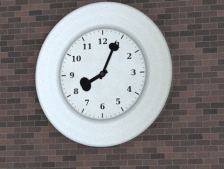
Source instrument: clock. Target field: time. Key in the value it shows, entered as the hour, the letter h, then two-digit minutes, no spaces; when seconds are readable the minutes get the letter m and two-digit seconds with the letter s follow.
8h04
